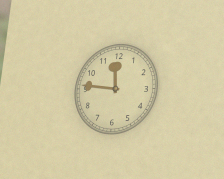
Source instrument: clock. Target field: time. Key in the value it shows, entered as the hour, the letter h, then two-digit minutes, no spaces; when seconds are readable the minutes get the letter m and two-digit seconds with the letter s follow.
11h46
